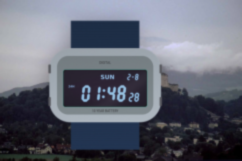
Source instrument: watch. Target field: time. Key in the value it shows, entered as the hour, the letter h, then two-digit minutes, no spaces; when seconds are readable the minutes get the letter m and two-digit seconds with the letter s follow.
1h48m28s
